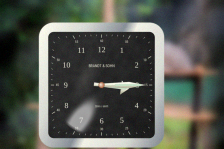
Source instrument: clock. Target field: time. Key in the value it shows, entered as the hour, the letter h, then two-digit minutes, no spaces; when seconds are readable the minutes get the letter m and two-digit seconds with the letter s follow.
3h15
